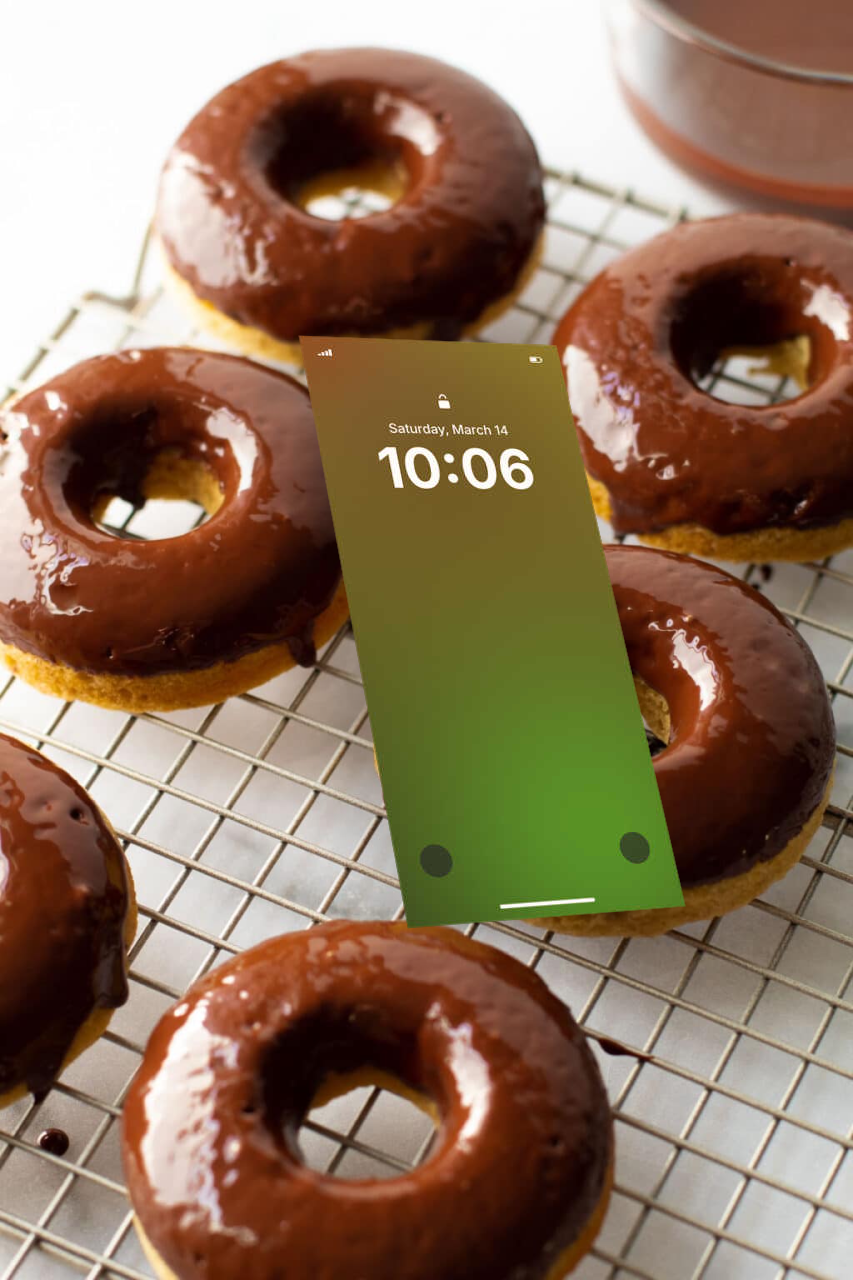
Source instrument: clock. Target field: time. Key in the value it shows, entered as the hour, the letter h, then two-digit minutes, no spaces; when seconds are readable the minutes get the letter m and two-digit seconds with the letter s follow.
10h06
